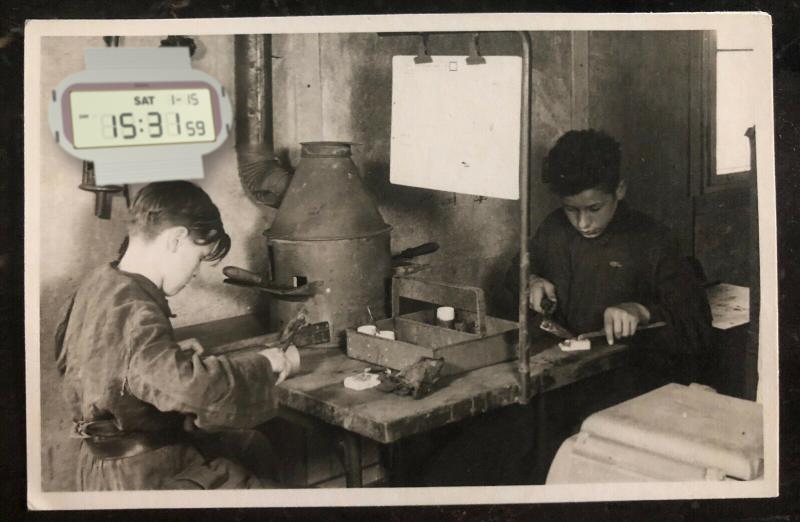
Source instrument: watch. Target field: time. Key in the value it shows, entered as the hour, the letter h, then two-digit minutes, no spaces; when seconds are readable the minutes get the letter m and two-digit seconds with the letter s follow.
15h31m59s
